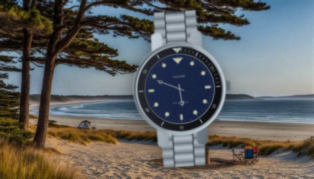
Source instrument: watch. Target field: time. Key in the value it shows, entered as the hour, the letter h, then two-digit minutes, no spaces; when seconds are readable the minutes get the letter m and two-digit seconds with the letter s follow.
5h49
